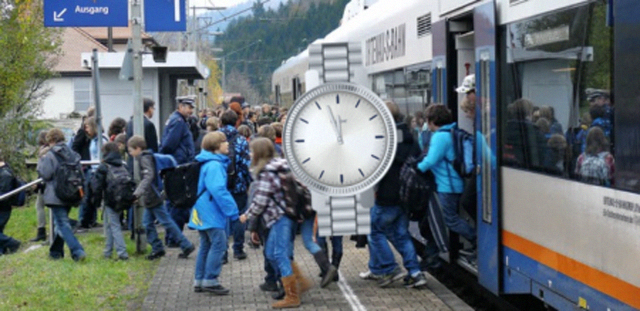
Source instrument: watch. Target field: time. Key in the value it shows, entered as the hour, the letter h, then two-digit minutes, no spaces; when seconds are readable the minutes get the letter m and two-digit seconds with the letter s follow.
11h57
